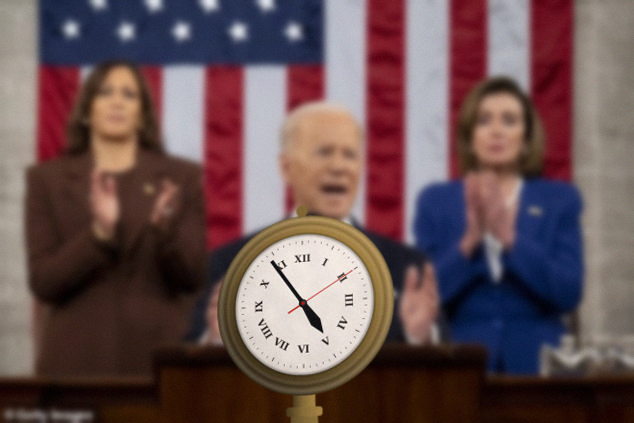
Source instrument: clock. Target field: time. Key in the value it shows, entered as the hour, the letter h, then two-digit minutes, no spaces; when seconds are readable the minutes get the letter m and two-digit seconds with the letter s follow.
4h54m10s
